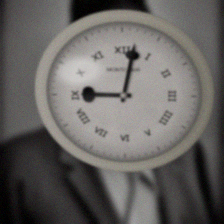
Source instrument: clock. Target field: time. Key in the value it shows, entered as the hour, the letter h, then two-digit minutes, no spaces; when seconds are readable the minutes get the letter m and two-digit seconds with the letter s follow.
9h02
